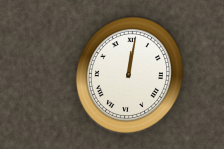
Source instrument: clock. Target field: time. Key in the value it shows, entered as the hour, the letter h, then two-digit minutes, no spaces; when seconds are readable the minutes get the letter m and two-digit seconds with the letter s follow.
12h01
